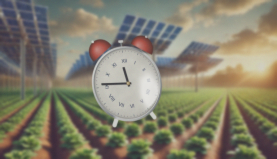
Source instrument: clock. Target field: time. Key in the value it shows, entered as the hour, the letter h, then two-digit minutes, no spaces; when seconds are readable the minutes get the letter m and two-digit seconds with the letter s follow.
11h46
